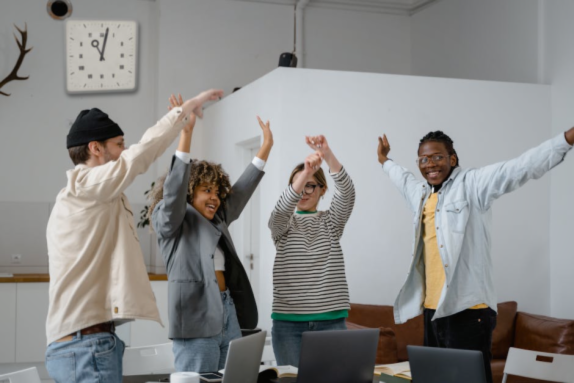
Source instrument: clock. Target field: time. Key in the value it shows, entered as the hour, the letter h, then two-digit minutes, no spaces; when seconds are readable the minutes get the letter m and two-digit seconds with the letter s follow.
11h02
